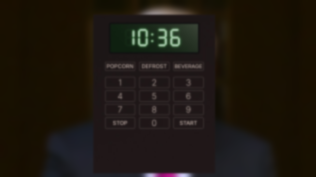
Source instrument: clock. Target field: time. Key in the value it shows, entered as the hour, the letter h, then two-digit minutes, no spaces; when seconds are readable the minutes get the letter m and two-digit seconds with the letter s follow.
10h36
